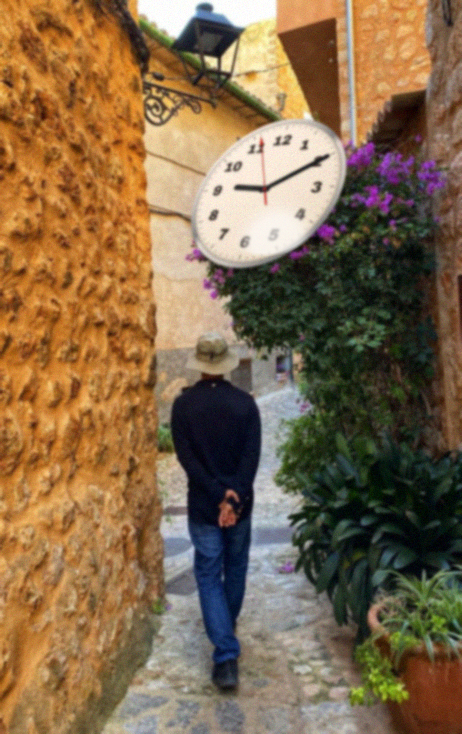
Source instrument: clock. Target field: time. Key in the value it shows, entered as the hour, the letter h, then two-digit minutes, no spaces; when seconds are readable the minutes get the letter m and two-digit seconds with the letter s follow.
9h09m56s
